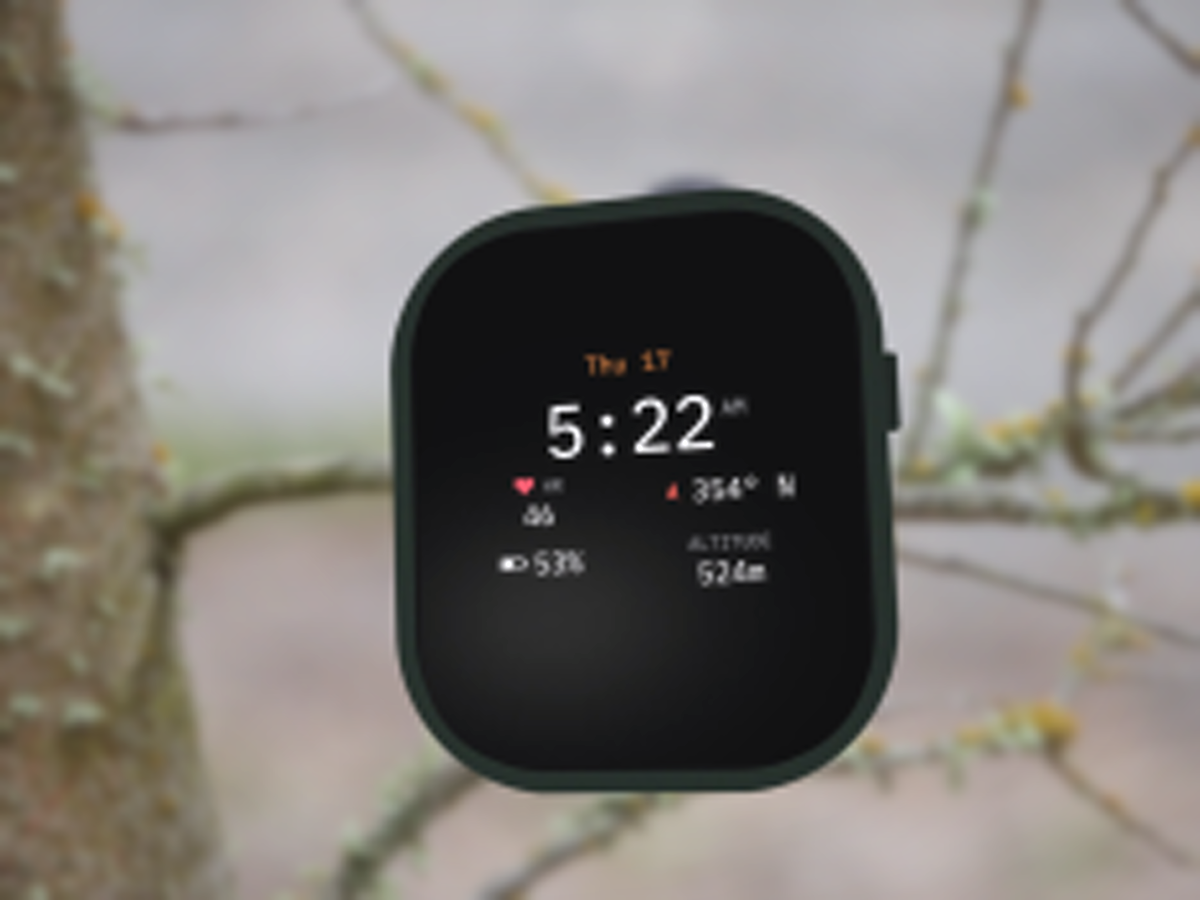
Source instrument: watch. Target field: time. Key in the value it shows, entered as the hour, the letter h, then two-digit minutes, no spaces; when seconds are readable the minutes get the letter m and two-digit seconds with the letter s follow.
5h22
